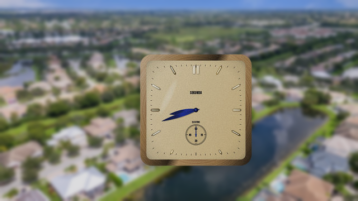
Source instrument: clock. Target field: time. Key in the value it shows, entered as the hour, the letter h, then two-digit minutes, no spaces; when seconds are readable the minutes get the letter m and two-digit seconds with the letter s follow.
8h42
